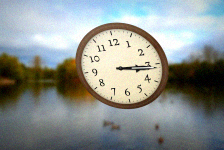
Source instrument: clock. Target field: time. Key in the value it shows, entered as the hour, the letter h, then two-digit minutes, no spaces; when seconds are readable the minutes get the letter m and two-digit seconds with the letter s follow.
3h16
